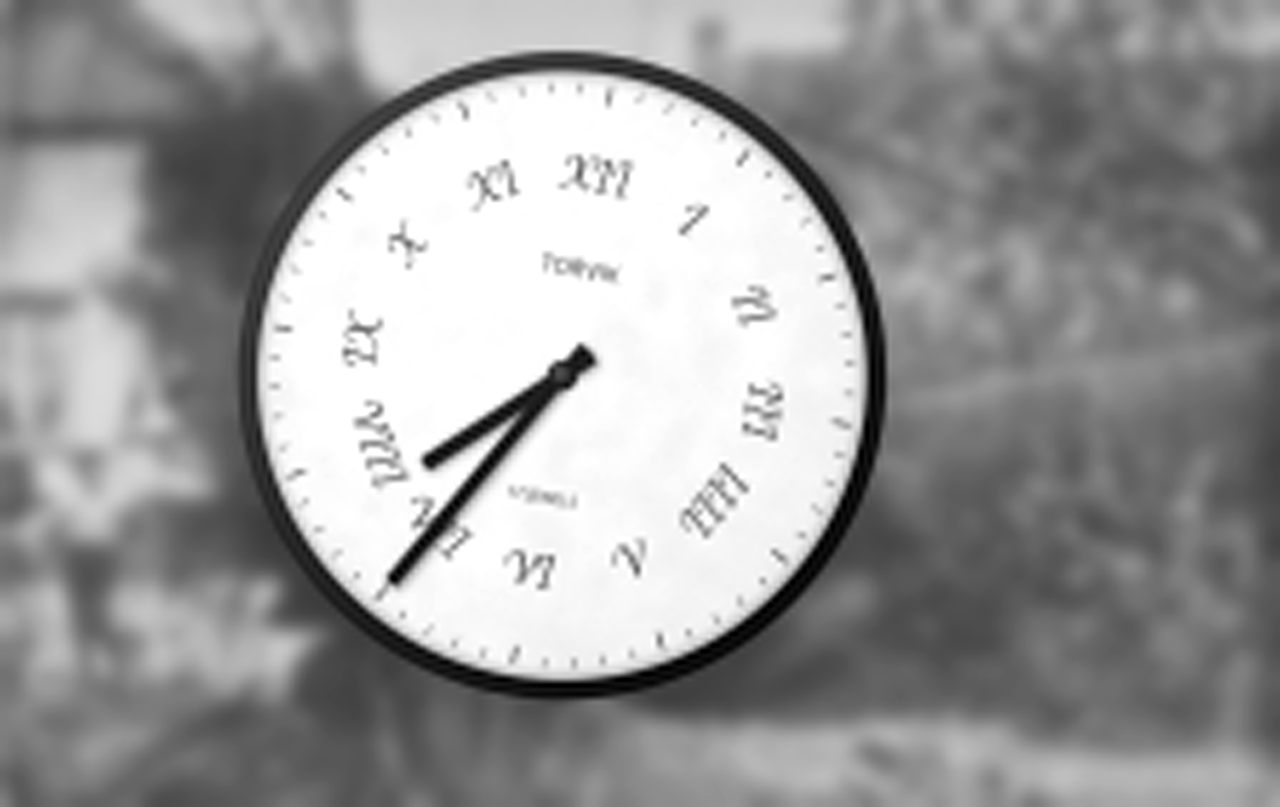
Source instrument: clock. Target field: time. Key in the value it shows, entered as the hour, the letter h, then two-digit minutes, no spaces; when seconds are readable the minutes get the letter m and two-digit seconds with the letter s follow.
7h35
